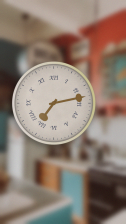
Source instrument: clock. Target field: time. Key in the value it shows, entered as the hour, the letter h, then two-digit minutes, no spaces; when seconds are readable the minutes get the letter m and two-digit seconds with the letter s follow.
7h13
